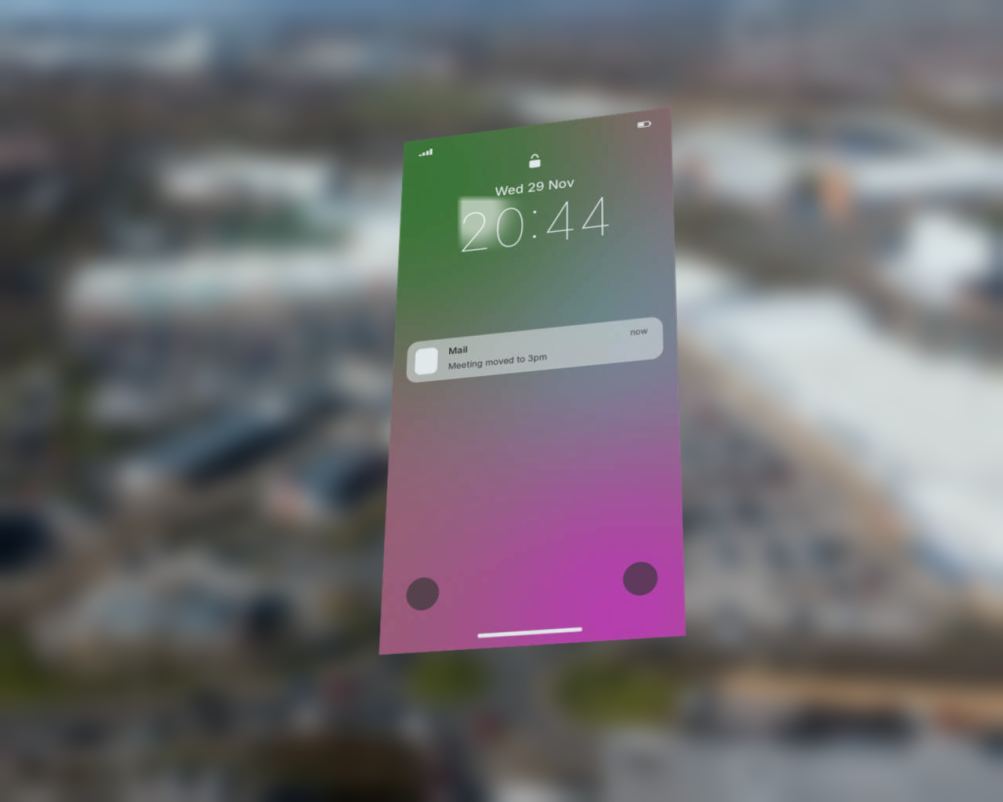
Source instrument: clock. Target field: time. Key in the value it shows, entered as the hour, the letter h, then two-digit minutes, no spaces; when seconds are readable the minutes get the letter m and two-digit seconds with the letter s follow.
20h44
